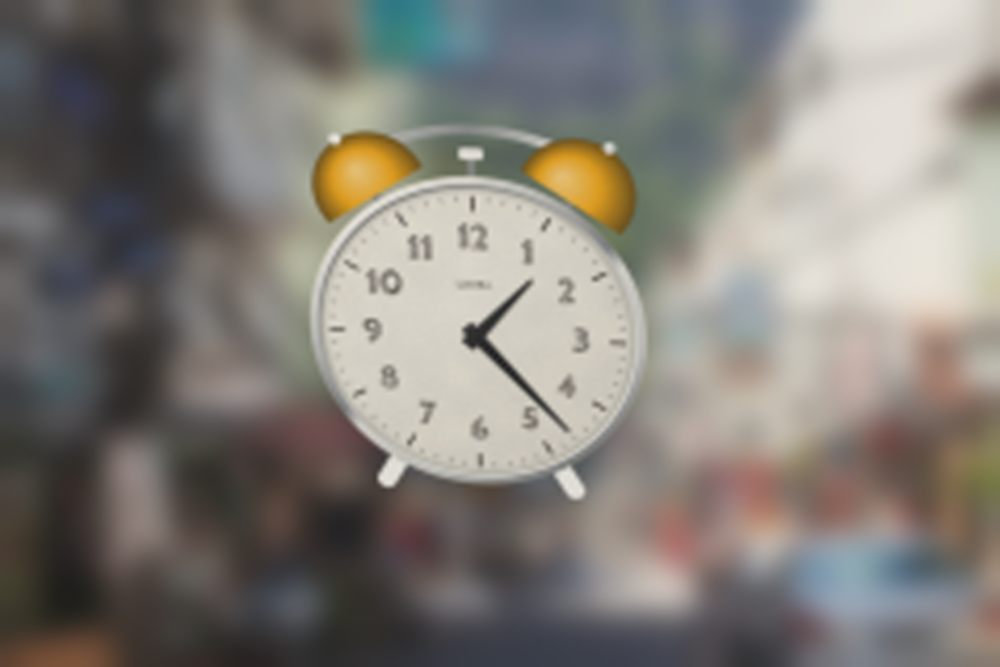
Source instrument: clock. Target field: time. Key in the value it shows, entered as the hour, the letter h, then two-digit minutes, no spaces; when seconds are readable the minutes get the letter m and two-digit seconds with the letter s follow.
1h23
